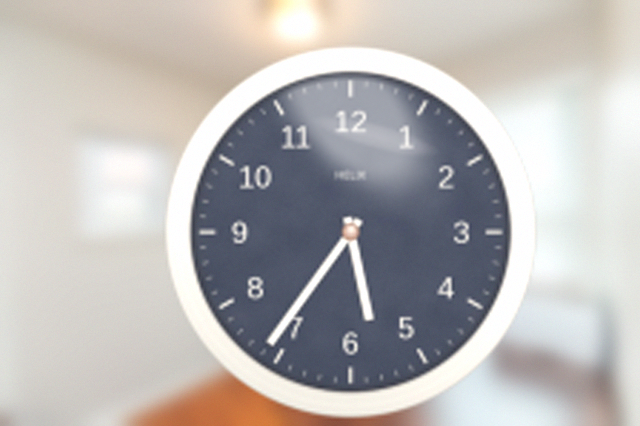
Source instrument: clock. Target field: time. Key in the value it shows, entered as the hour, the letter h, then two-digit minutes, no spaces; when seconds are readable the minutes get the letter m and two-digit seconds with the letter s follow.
5h36
